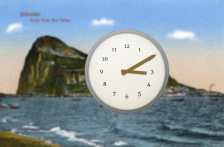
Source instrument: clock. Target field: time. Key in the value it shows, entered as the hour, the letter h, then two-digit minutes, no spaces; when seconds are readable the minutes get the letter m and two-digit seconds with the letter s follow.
3h10
